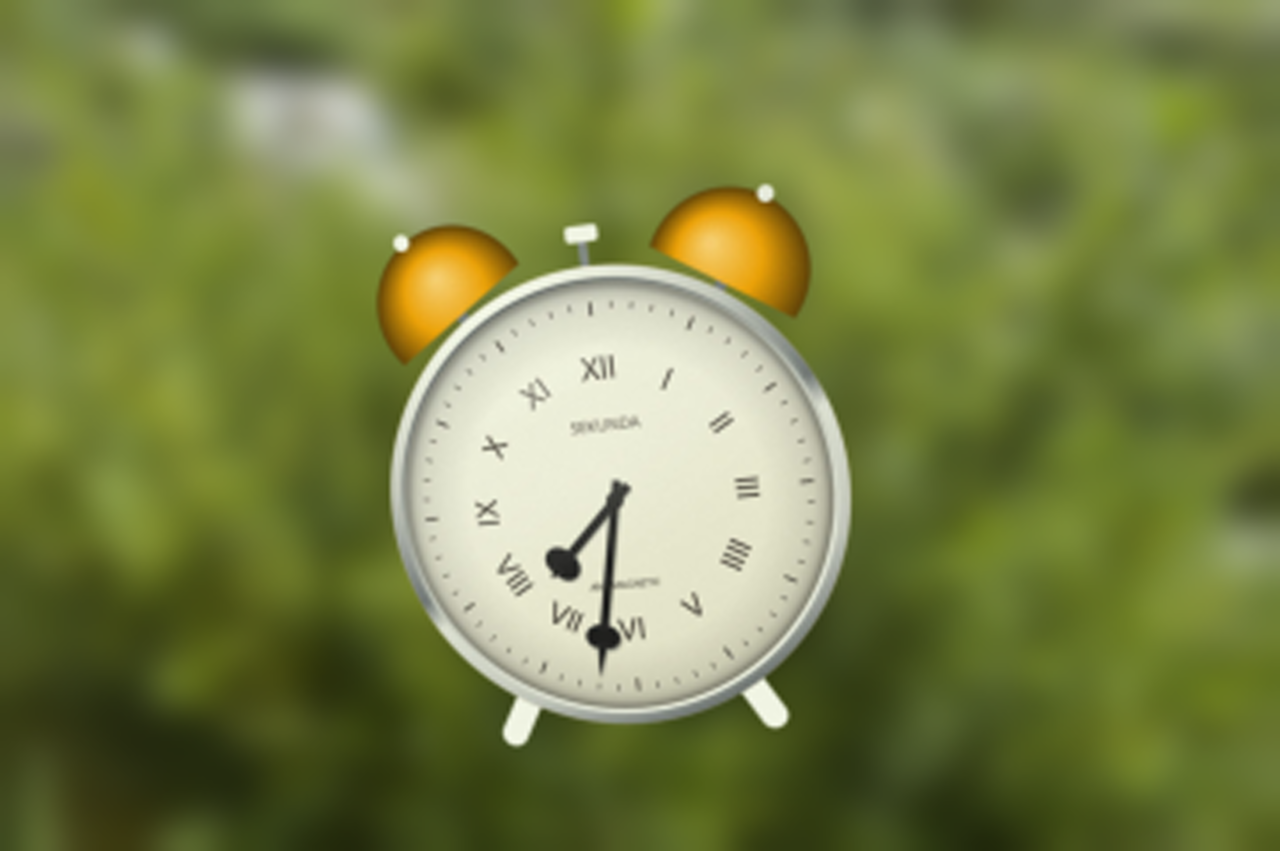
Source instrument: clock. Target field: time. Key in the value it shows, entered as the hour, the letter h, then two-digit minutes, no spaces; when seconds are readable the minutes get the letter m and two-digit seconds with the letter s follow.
7h32
